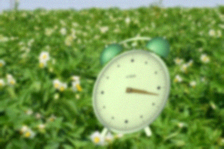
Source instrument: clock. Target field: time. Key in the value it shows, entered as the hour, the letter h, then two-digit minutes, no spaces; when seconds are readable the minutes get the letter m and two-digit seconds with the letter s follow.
3h17
